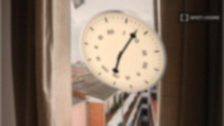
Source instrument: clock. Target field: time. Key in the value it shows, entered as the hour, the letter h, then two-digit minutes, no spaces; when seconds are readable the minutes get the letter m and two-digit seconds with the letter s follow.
7h08
